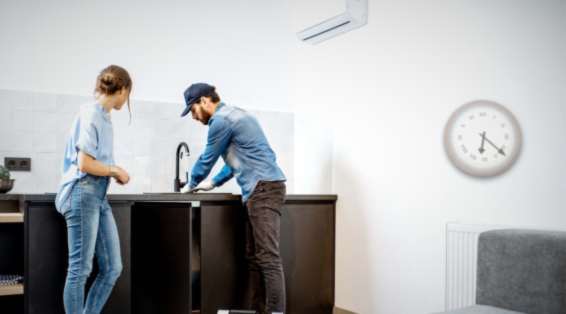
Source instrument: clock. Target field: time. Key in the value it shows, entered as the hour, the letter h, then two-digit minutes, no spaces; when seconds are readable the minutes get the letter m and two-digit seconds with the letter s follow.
6h22
